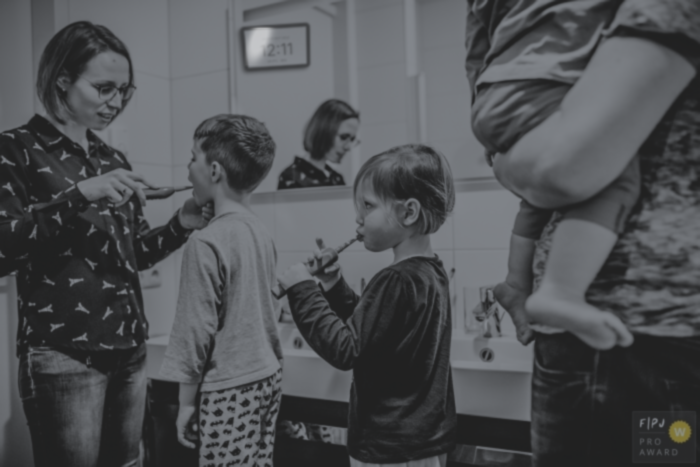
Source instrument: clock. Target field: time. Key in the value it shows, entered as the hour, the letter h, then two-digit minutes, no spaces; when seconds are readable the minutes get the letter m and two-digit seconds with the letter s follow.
12h11
